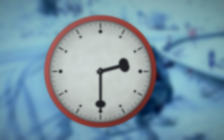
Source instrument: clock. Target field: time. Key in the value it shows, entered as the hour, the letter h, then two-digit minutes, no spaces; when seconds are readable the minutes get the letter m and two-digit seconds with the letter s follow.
2h30
